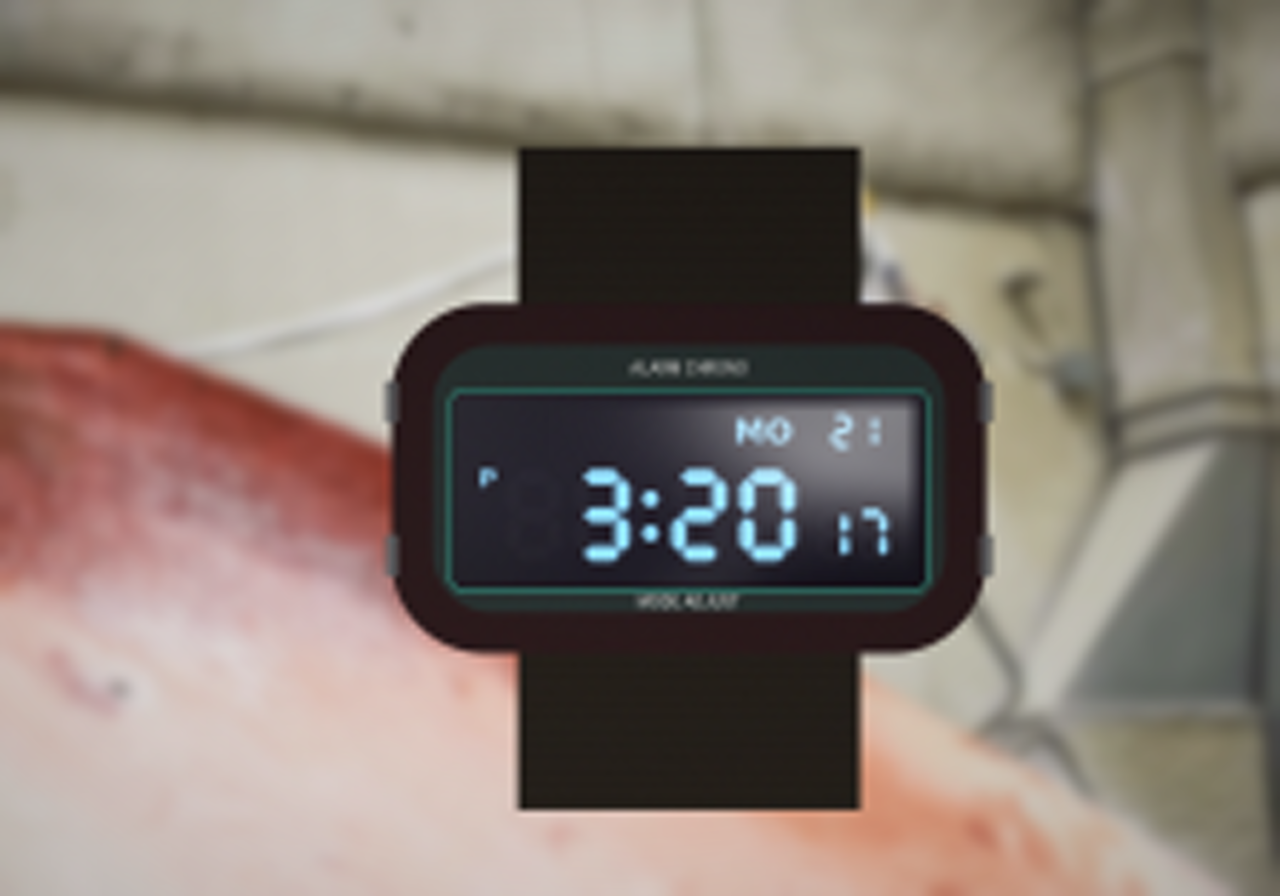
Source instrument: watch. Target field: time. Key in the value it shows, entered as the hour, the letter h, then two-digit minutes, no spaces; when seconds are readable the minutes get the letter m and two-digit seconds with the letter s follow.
3h20m17s
